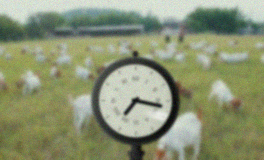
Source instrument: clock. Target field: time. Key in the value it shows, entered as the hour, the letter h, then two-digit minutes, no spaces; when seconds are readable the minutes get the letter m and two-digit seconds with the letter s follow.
7h17
